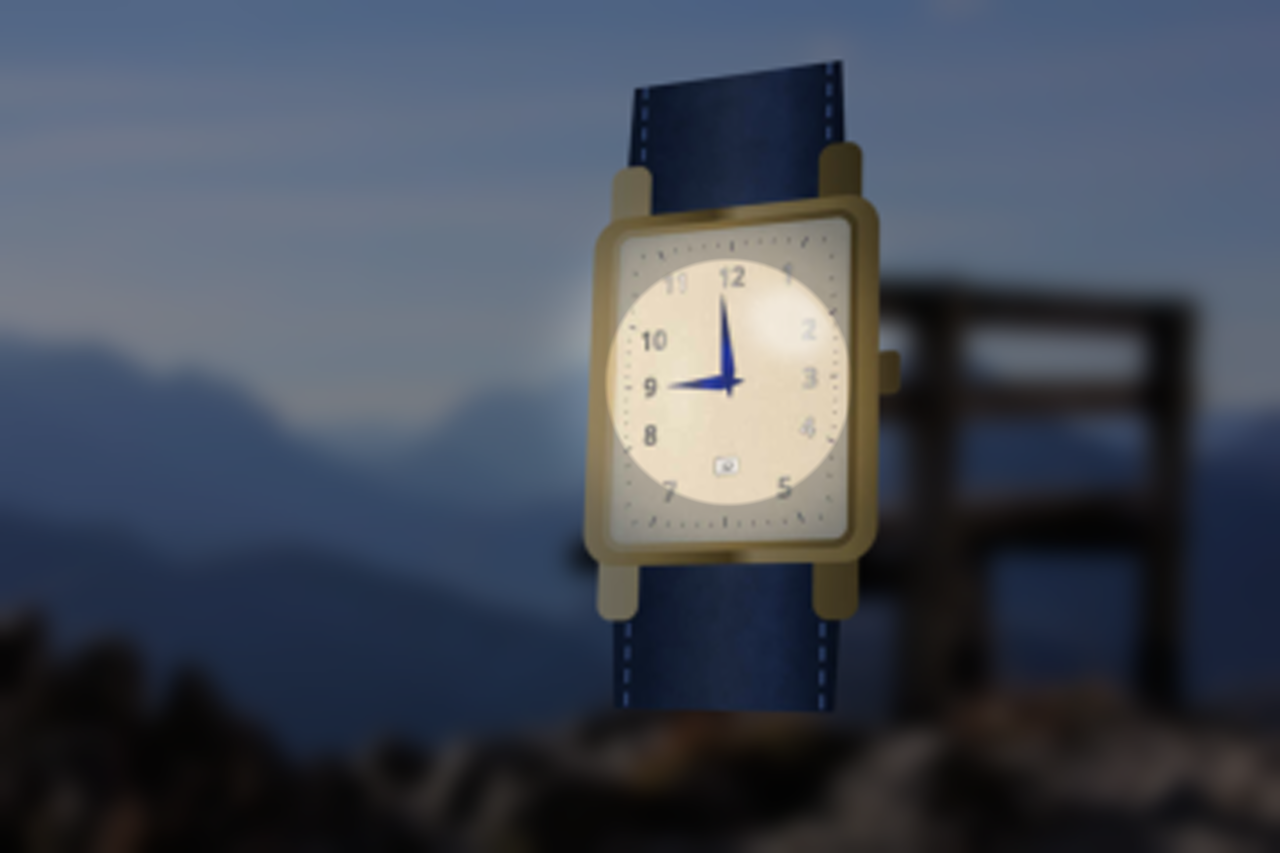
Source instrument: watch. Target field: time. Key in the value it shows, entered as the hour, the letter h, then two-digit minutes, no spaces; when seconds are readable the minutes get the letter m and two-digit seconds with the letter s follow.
8h59
